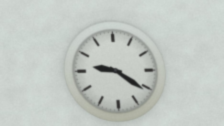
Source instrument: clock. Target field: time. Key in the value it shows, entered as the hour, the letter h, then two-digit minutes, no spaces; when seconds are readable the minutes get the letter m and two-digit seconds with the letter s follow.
9h21
